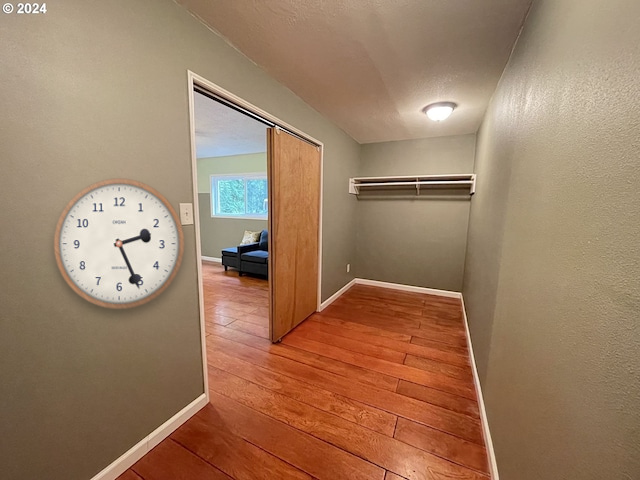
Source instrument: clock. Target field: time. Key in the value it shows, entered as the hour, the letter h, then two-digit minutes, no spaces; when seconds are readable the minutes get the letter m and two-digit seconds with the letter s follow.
2h26
